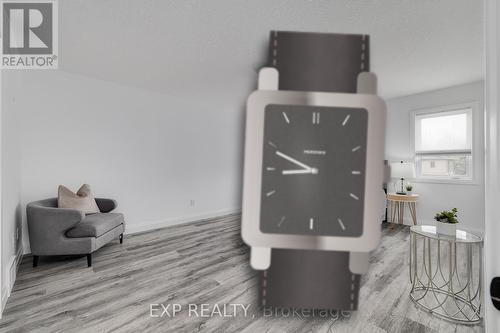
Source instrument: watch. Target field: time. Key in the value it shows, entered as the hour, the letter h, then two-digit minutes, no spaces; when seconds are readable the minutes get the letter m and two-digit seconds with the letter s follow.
8h49
